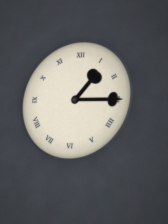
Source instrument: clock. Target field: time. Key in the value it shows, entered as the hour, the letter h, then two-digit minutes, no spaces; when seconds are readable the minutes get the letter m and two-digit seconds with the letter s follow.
1h15
